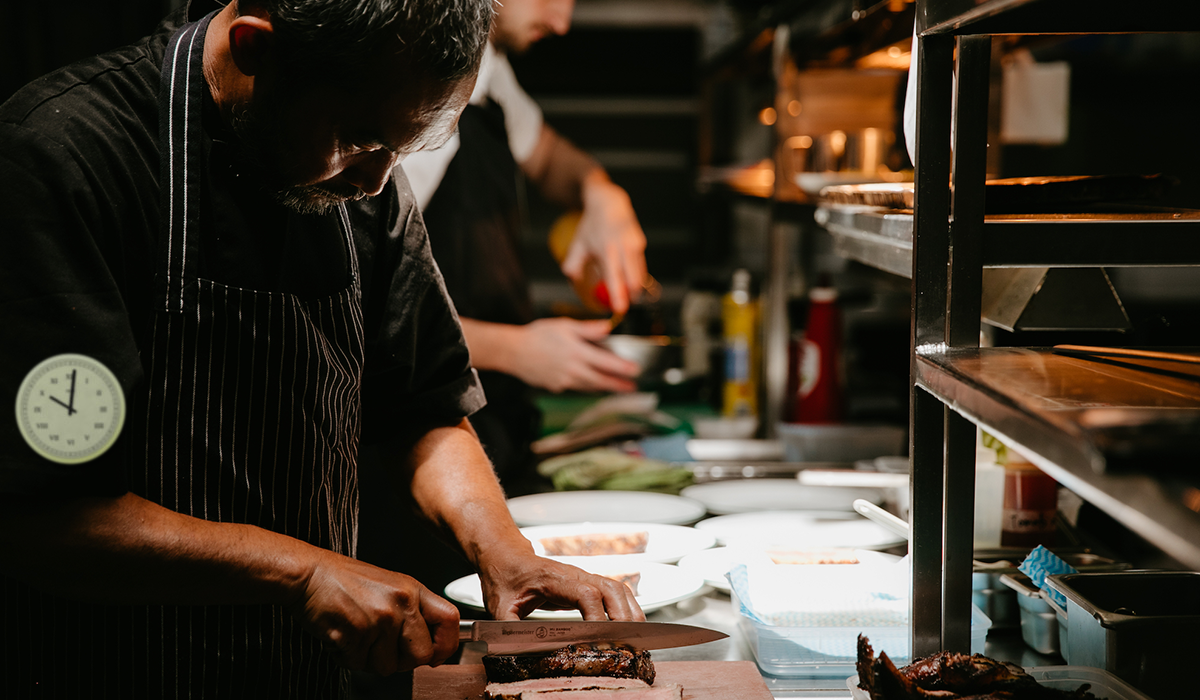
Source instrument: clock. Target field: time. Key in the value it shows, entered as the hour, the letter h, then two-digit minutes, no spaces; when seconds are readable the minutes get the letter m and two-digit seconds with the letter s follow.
10h01
